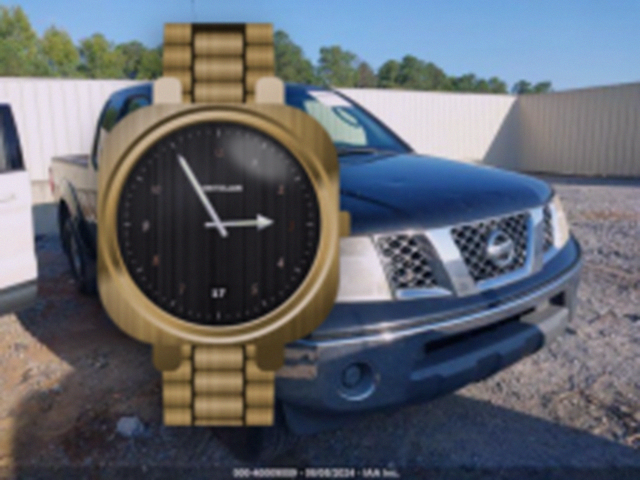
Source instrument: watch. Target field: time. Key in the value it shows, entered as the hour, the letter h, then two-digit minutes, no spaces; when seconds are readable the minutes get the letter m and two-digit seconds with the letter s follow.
2h55
